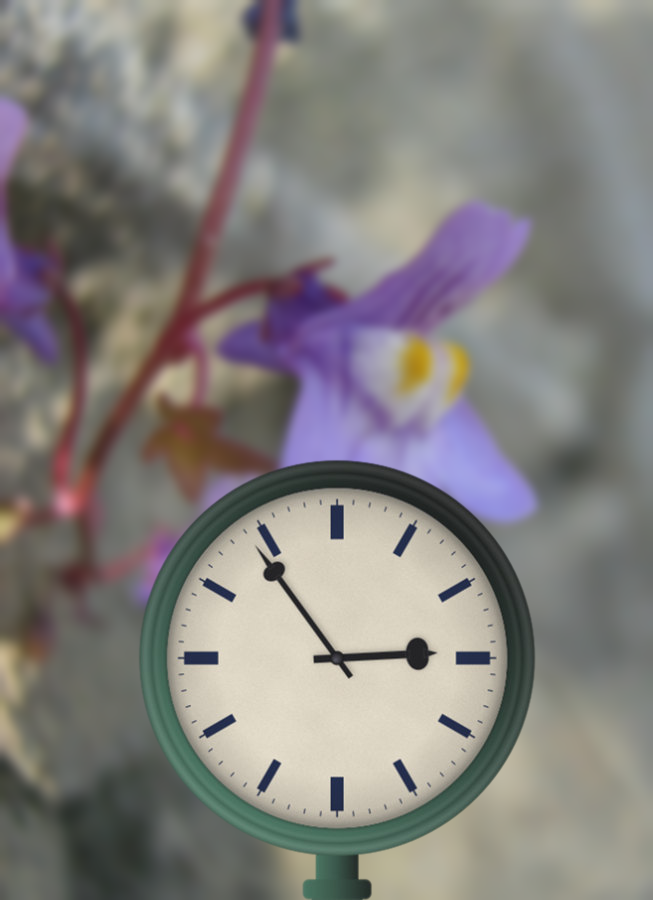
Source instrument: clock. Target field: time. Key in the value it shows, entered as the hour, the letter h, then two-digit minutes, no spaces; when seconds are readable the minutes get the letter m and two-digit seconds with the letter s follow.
2h54
